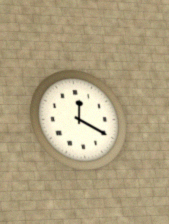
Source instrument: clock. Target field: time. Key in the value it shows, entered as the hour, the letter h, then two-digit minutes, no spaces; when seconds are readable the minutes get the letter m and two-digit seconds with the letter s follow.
12h20
